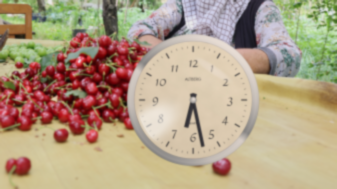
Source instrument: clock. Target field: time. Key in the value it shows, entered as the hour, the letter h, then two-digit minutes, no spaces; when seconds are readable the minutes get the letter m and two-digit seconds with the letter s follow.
6h28
